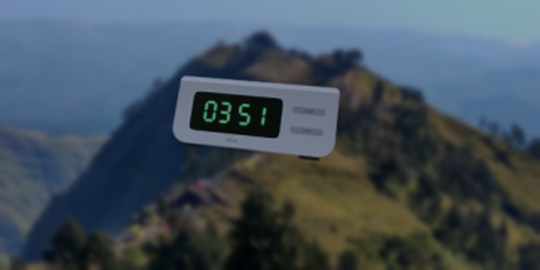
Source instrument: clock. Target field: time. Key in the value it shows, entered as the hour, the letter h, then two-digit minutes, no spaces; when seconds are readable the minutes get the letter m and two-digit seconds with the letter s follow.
3h51
